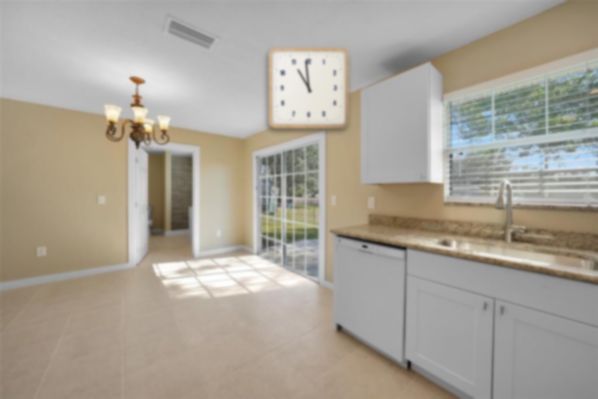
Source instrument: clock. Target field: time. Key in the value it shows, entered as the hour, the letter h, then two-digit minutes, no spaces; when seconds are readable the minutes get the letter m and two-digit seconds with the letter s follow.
10h59
